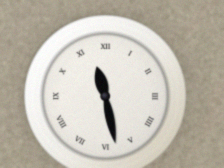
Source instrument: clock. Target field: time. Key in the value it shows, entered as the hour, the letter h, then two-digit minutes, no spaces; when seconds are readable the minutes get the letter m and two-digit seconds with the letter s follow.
11h28
